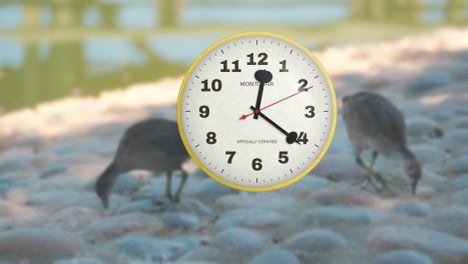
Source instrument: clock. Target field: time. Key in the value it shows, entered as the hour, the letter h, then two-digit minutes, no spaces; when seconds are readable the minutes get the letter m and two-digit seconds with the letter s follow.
12h21m11s
